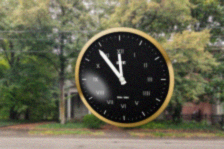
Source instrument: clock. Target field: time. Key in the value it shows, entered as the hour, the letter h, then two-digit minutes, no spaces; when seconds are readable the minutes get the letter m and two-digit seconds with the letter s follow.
11h54
